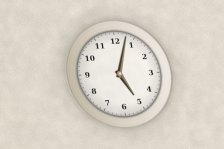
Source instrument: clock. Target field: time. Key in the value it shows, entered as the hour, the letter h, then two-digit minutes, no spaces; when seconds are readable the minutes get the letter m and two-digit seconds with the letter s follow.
5h03
